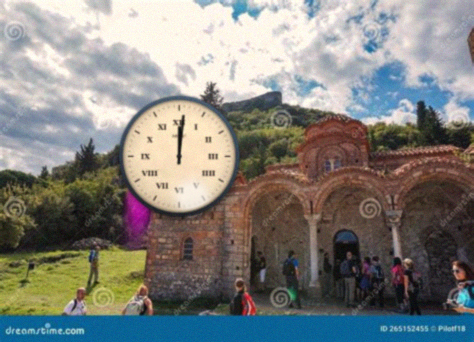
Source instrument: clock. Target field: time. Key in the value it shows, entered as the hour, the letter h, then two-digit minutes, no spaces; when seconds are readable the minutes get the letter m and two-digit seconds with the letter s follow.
12h01
